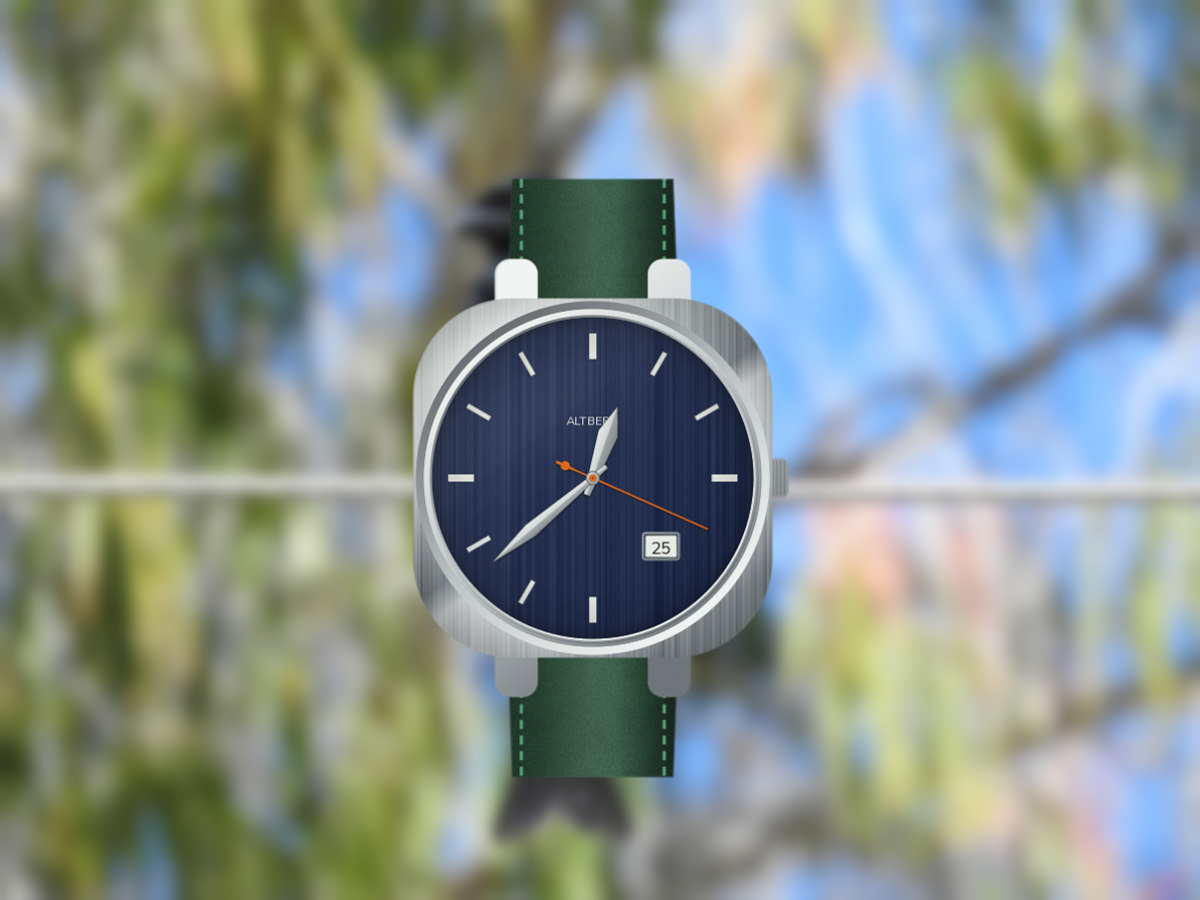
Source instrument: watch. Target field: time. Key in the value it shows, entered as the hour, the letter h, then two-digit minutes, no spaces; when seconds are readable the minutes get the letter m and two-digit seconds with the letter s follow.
12h38m19s
